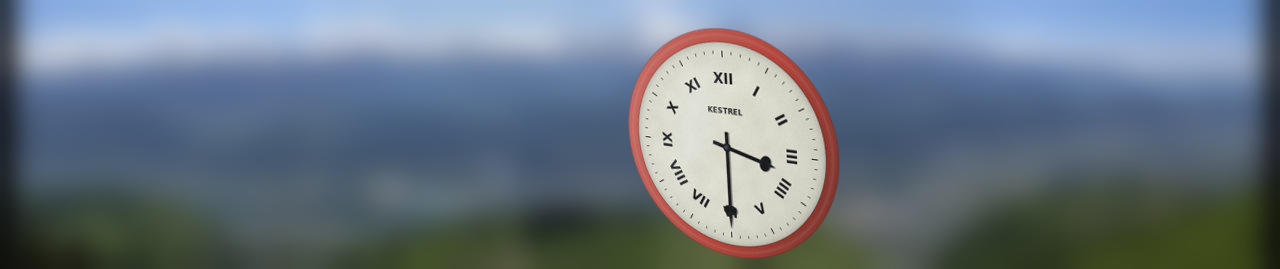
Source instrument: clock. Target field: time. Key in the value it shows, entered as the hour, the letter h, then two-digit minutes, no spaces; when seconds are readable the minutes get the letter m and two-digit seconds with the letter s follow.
3h30
